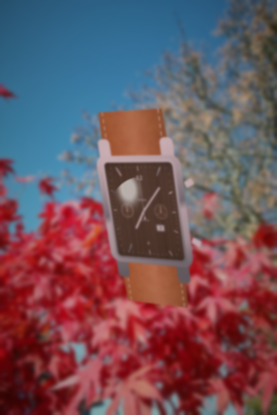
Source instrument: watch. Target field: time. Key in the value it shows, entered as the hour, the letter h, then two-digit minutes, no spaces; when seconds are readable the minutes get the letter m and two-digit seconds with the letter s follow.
7h07
